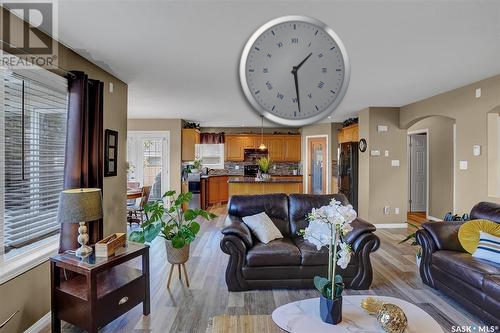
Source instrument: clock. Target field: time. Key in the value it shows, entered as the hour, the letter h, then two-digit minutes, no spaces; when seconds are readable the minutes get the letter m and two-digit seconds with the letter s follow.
1h29
